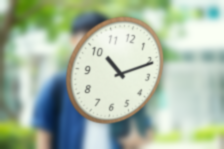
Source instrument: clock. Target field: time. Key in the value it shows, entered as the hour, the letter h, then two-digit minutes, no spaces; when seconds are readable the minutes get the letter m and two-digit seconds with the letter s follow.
10h11
